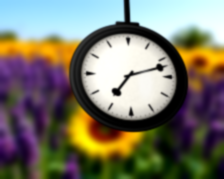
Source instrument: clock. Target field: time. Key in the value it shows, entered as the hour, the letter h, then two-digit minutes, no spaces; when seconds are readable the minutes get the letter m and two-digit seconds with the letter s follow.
7h12
